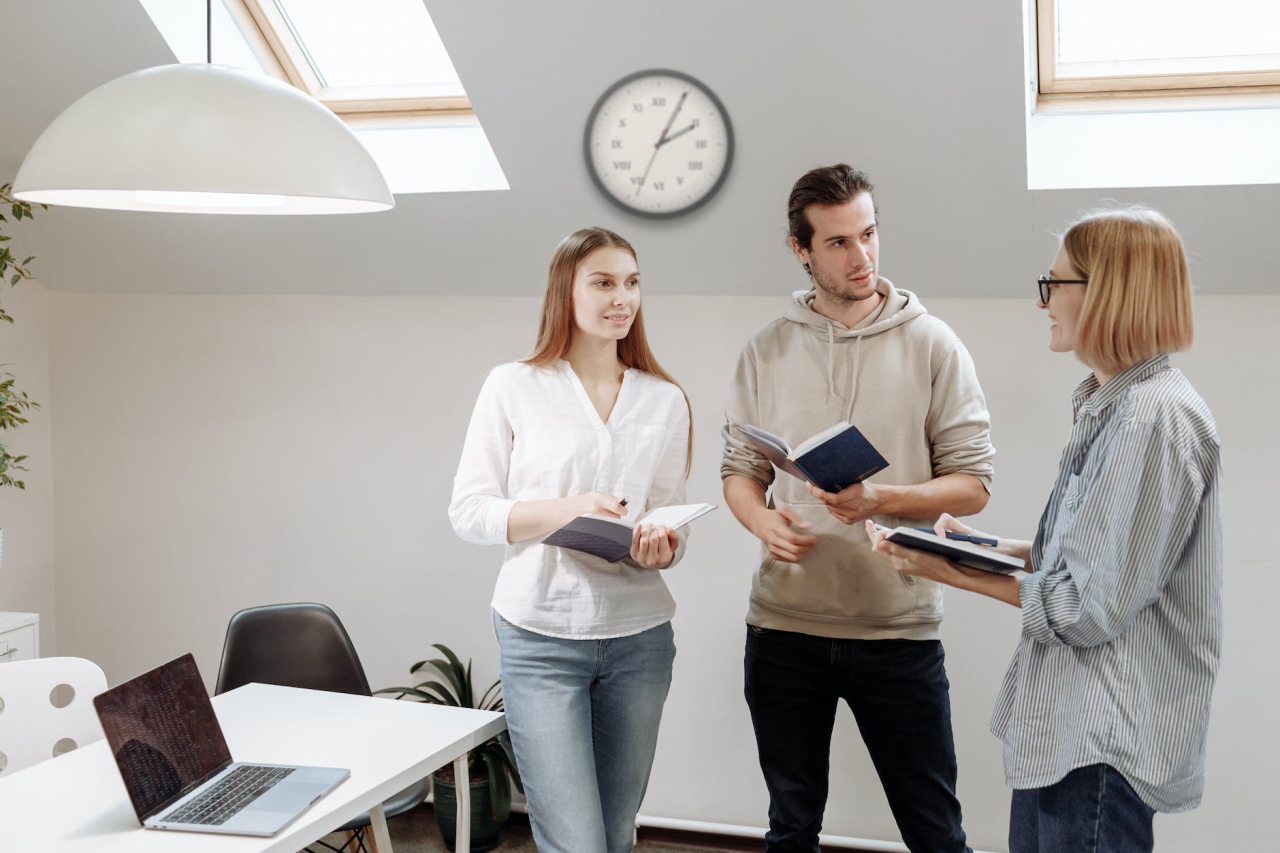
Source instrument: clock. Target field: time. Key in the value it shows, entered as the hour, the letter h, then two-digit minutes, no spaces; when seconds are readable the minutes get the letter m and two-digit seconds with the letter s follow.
2h04m34s
